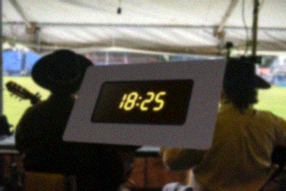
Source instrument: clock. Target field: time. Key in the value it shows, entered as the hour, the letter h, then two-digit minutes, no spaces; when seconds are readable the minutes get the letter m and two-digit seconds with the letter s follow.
18h25
